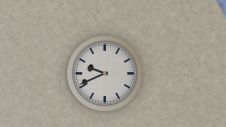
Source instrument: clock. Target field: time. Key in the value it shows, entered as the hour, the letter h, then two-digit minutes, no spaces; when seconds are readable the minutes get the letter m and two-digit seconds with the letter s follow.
9h41
